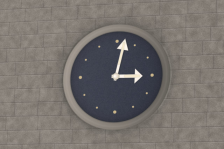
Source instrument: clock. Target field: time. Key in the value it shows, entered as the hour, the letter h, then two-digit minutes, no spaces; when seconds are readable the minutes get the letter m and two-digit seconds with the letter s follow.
3h02
